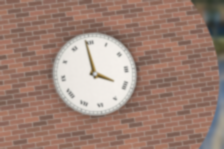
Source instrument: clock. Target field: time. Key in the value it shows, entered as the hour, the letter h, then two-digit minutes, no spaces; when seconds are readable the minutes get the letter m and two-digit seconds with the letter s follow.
3h59
